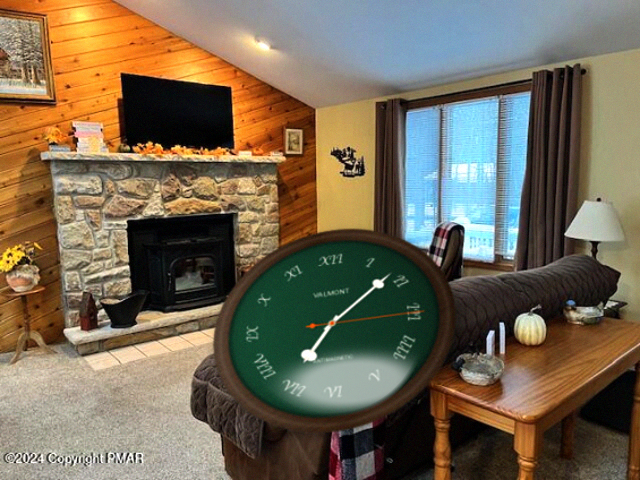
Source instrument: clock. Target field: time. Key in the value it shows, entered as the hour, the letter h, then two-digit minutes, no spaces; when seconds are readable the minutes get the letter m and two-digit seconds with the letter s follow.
7h08m15s
